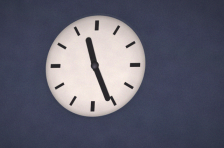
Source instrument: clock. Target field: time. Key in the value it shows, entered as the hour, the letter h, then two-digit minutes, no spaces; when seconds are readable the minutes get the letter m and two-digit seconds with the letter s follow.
11h26
